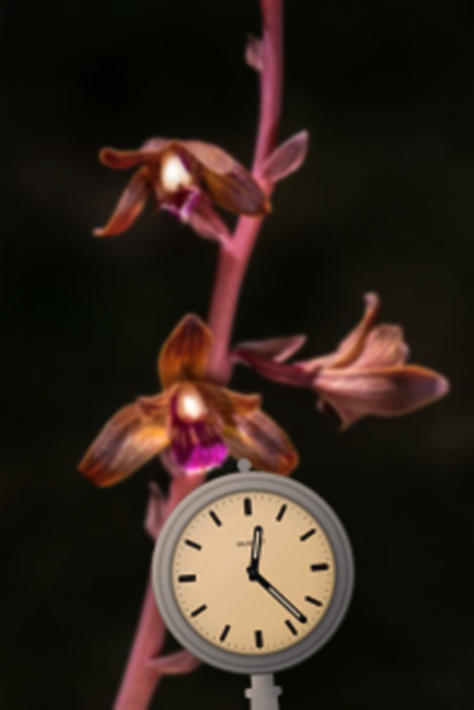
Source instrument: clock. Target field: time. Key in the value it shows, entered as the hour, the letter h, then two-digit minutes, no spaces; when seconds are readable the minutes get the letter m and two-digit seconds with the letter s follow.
12h23
